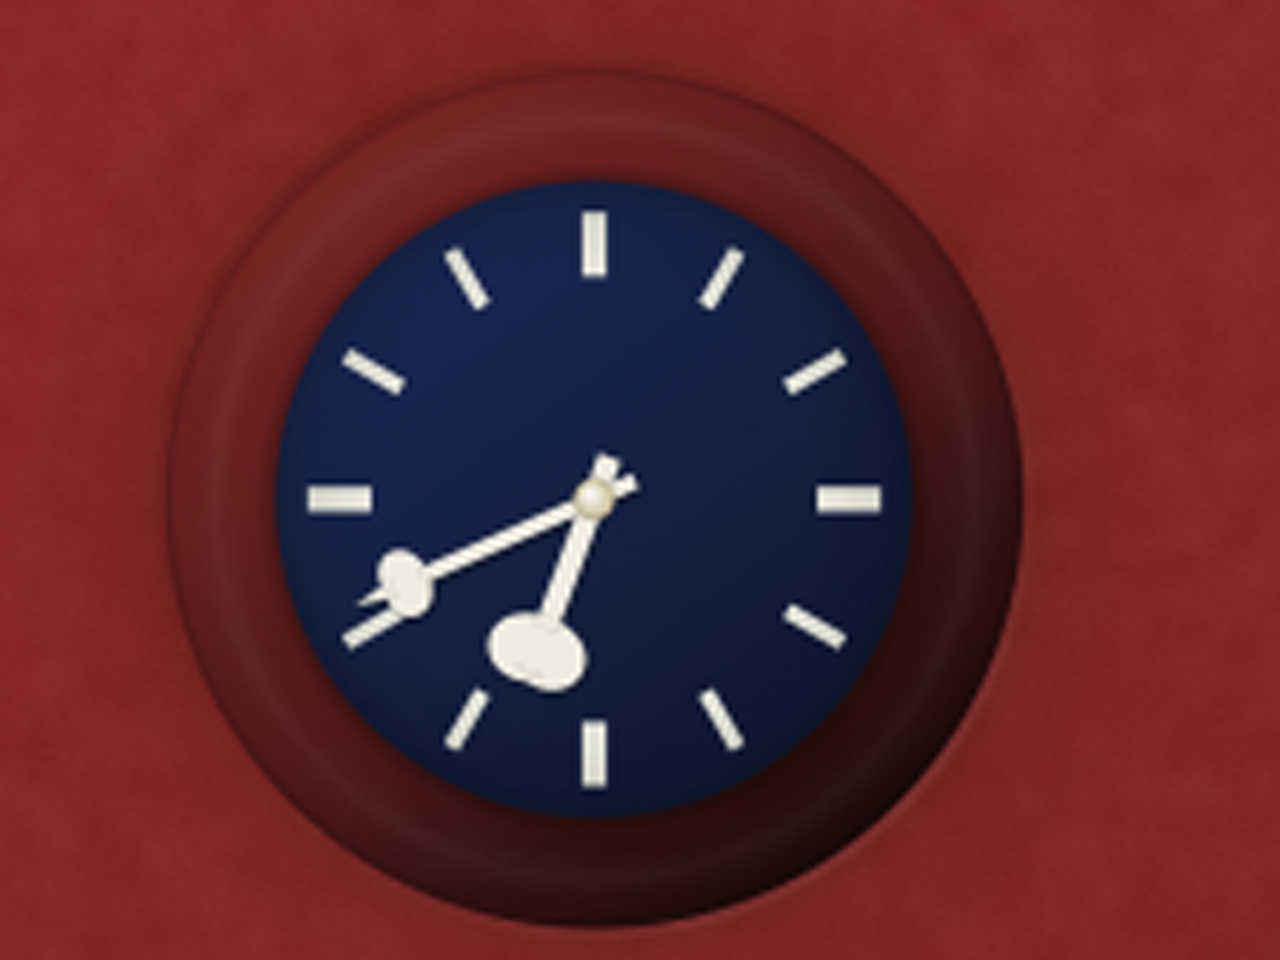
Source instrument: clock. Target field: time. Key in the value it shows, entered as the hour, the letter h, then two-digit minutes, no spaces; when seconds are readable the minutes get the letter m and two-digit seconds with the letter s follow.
6h41
